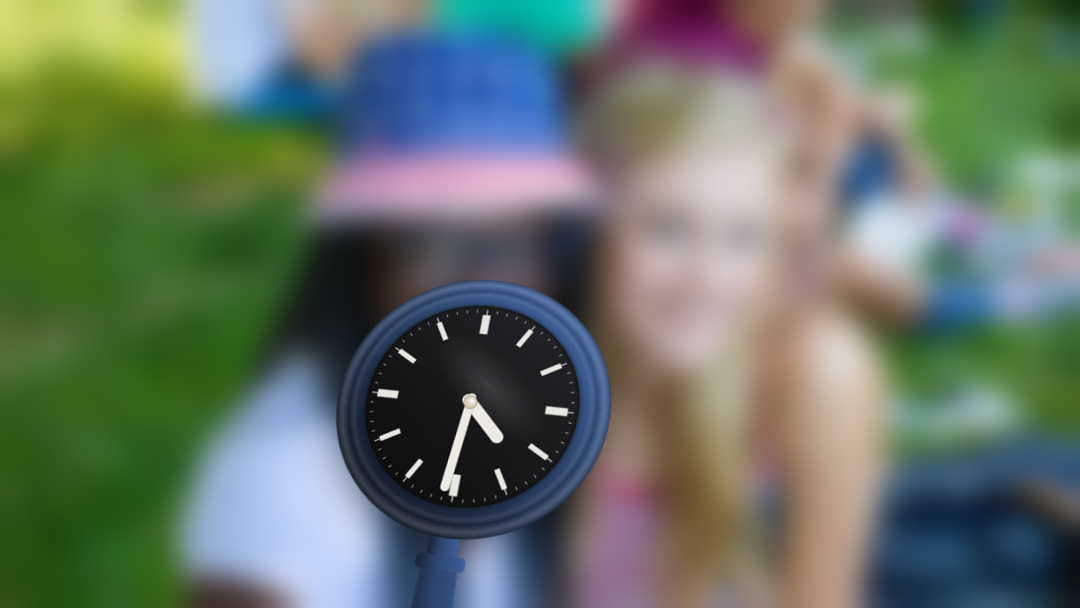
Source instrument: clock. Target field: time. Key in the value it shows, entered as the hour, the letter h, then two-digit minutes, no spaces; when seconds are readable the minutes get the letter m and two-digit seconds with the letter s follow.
4h31
